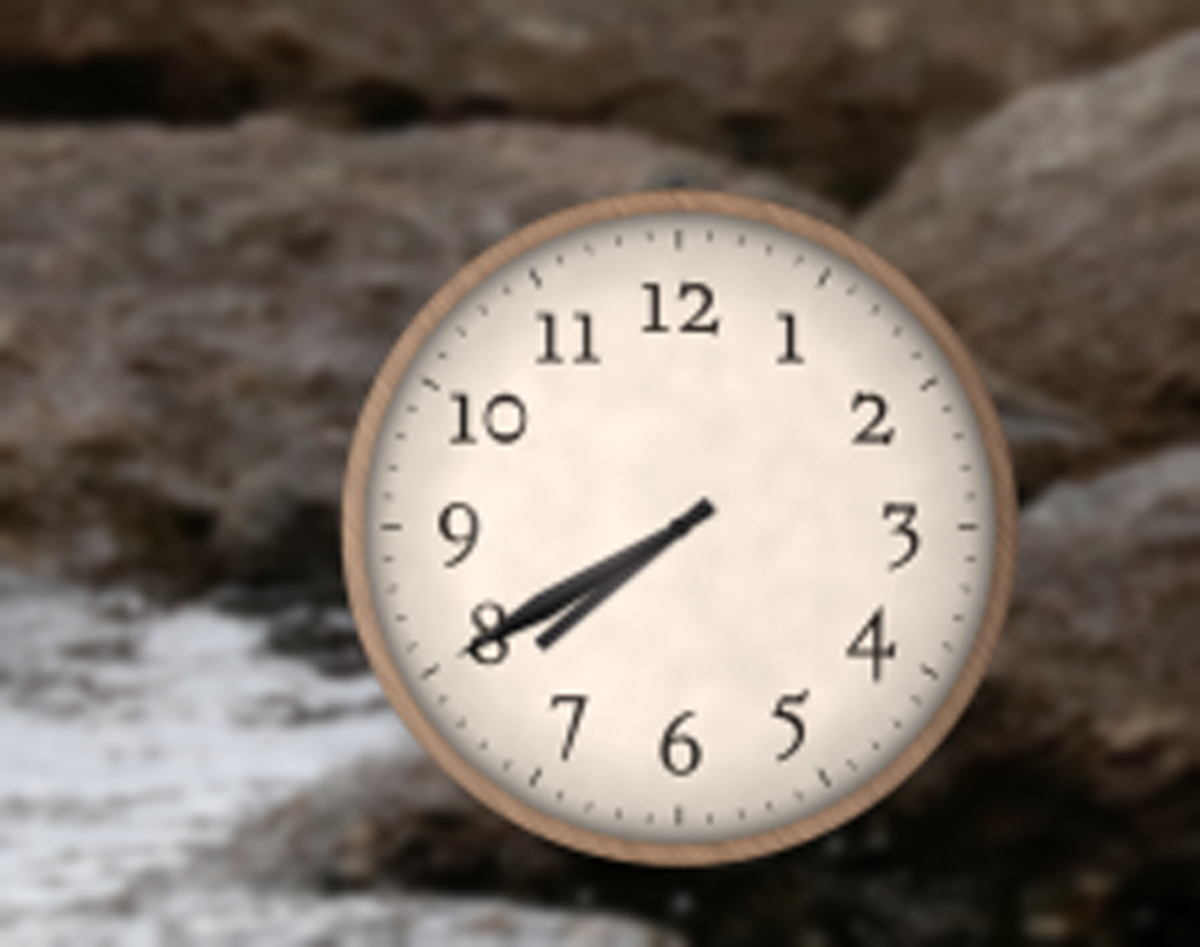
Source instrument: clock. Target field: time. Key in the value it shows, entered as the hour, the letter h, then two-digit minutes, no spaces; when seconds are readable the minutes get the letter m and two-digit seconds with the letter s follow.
7h40
